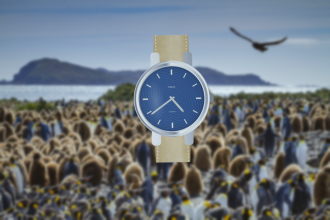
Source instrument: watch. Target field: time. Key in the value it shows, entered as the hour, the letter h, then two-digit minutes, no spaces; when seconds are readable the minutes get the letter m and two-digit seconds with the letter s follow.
4h39
